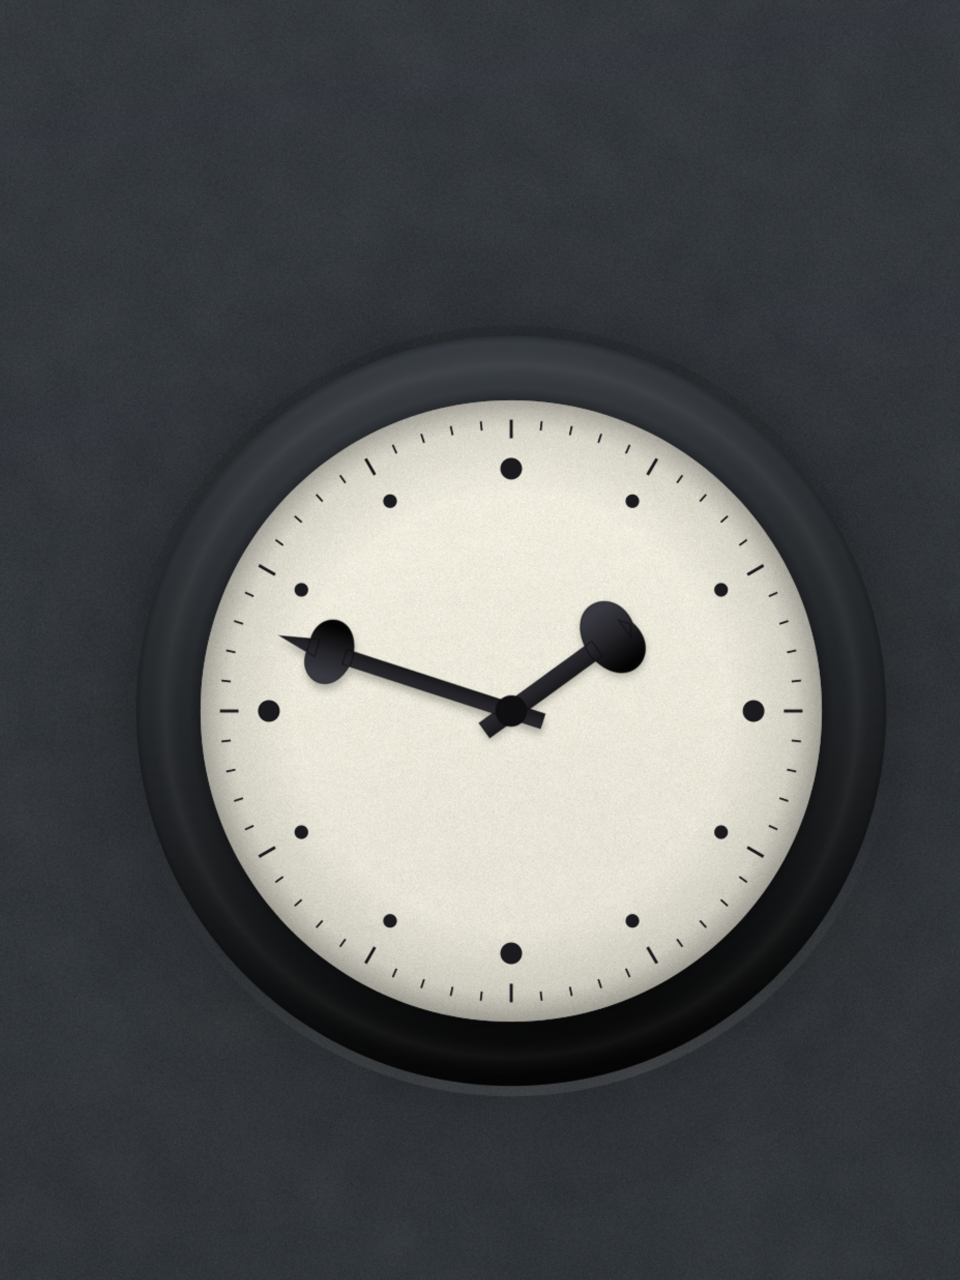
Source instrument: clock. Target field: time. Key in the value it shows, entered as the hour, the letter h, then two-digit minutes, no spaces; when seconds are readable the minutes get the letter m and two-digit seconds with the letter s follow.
1h48
